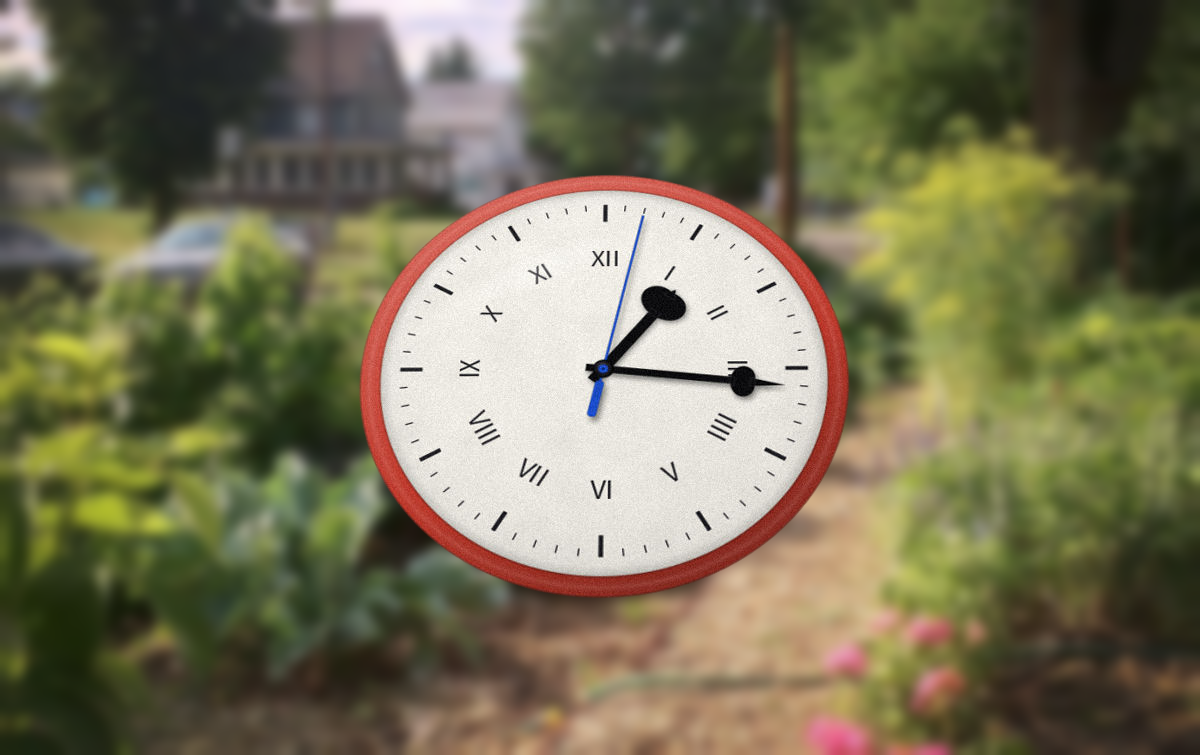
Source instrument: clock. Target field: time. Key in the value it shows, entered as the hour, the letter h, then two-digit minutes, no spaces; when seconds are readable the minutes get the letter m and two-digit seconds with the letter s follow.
1h16m02s
